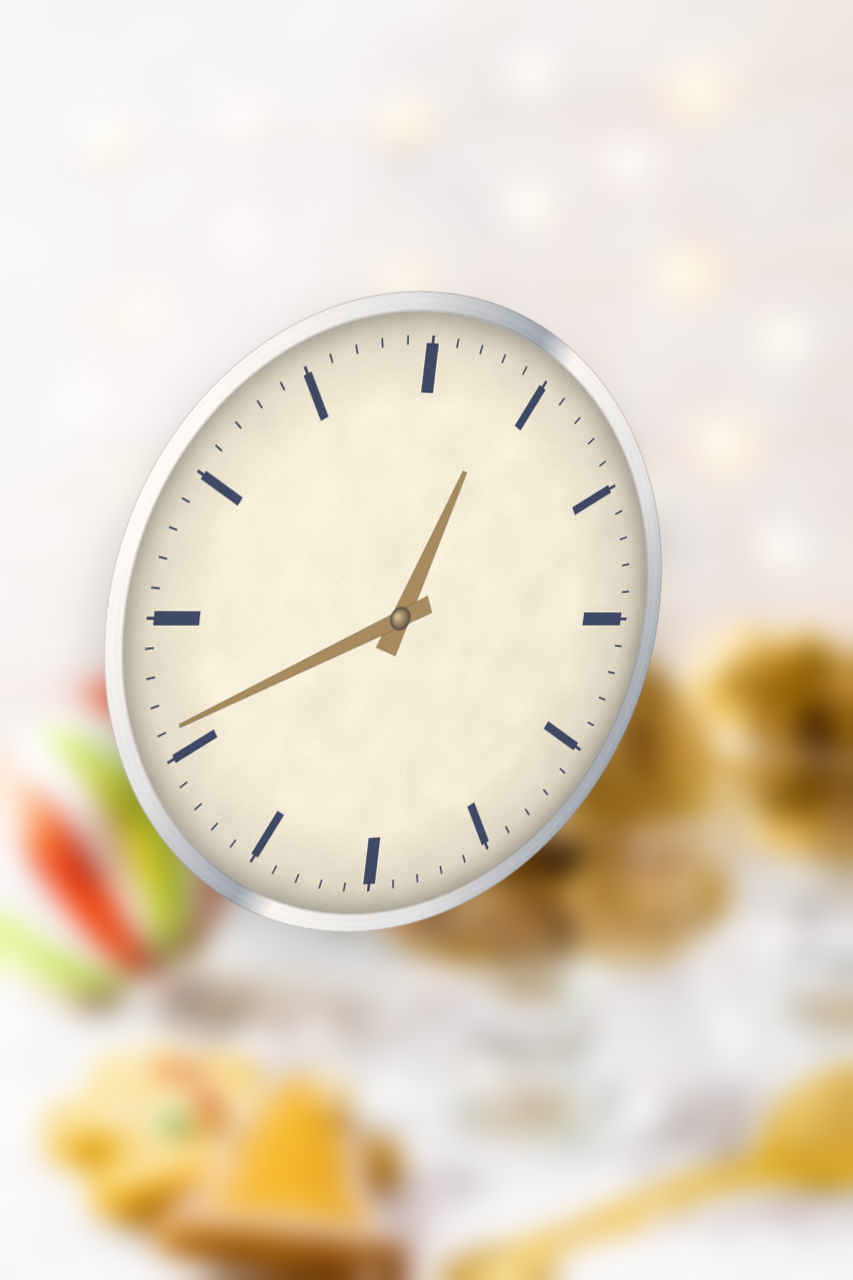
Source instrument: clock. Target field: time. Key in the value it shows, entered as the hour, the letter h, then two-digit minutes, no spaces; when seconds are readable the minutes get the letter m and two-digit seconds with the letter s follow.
12h41
